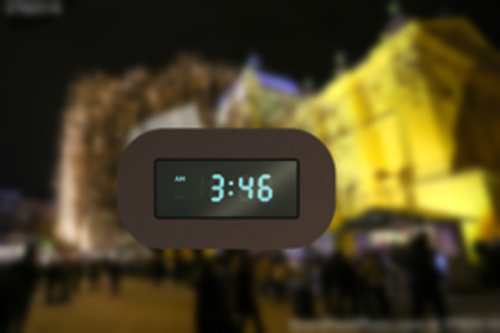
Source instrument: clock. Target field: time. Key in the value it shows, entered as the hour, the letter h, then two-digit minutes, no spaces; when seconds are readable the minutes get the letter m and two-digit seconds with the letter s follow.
3h46
